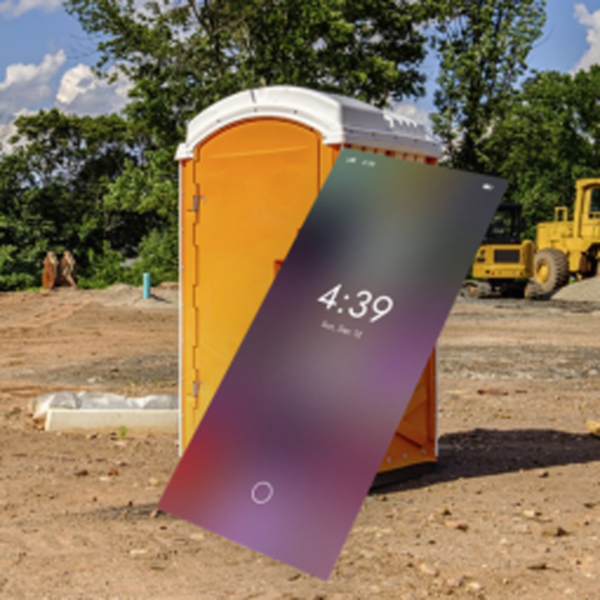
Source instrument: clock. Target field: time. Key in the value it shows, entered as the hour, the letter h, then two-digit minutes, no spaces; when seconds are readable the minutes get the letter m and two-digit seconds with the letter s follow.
4h39
